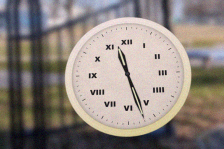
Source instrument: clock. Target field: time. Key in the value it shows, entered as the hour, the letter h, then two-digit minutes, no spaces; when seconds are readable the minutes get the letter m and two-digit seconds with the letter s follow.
11h27
